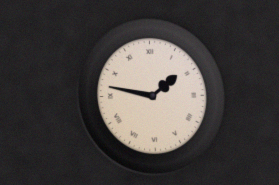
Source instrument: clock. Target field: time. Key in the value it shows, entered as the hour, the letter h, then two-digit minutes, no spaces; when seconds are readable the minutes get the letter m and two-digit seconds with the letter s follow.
1h47
